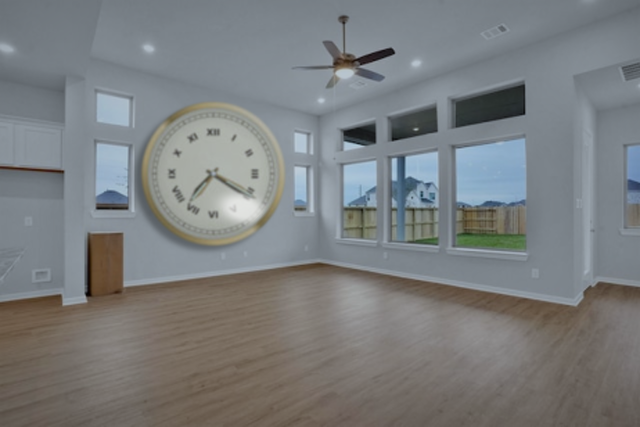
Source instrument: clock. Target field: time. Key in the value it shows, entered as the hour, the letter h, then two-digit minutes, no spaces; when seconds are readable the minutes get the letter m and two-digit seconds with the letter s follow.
7h20
